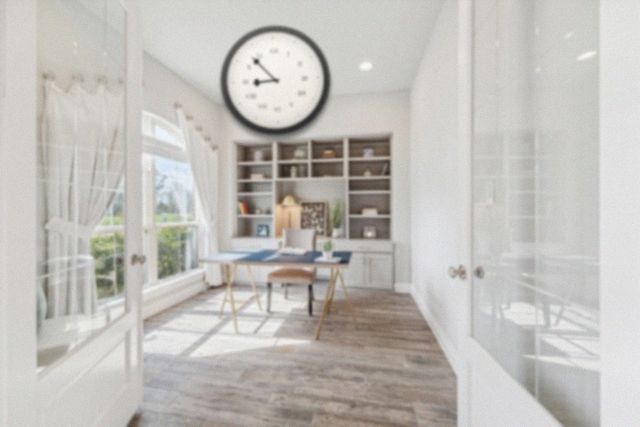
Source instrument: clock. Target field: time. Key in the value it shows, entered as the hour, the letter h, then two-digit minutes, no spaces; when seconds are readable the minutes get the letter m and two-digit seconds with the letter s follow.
8h53
